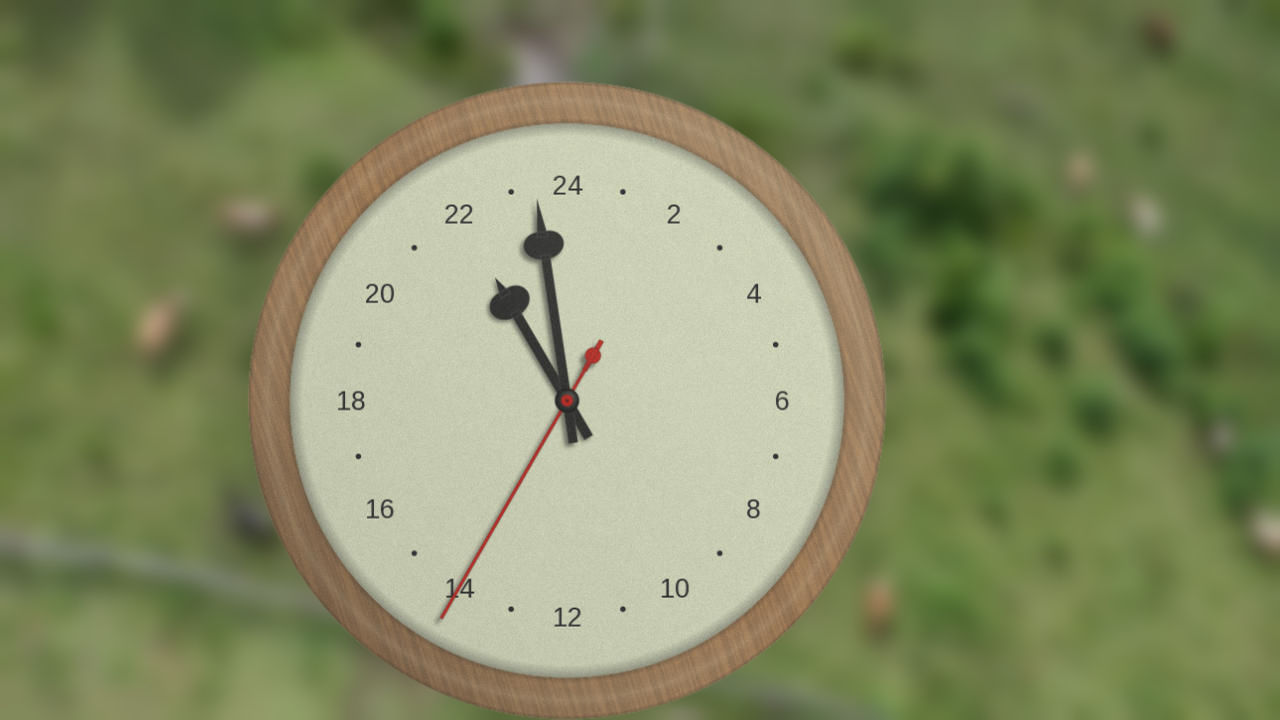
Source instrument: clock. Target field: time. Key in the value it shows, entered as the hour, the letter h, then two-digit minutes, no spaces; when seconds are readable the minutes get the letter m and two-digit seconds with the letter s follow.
21h58m35s
